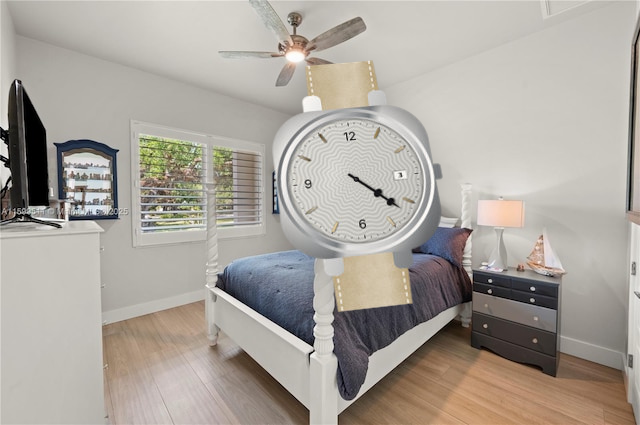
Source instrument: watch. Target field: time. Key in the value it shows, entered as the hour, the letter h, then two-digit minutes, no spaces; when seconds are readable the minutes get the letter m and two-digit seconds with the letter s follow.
4h22
